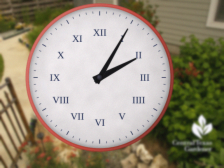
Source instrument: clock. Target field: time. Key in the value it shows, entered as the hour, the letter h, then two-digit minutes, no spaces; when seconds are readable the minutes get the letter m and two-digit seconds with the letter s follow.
2h05
